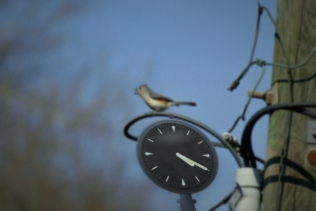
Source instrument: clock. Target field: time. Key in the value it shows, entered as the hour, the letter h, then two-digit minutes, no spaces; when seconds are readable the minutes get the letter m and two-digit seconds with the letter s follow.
4h20
